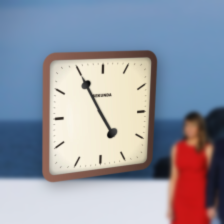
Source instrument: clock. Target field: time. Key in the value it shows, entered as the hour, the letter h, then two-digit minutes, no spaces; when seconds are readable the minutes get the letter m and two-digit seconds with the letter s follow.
4h55
